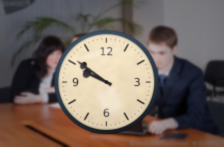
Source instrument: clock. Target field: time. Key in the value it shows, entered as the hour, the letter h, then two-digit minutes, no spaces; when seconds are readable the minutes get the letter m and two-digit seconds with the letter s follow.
9h51
